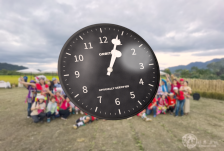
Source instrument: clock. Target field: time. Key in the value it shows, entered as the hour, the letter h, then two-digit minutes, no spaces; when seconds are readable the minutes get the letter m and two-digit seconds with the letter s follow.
1h04
